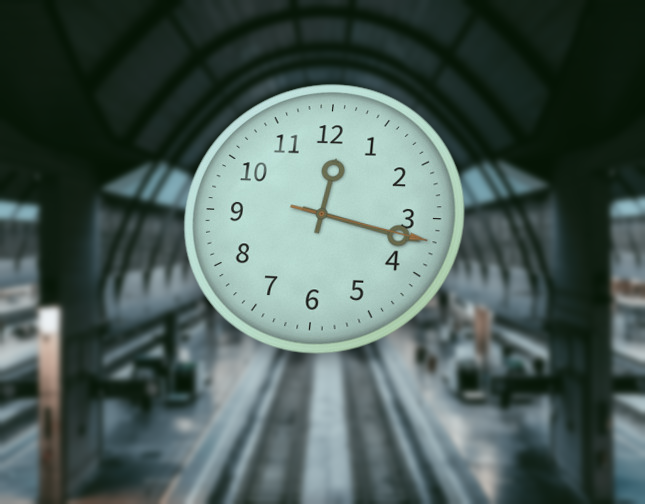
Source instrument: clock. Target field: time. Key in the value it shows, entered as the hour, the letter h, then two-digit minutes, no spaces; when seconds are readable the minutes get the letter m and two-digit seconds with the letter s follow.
12h17m17s
